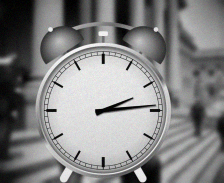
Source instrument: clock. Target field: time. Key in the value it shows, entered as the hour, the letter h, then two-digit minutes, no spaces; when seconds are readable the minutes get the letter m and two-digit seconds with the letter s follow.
2h14
